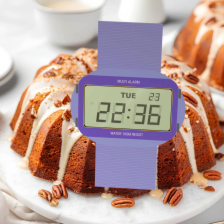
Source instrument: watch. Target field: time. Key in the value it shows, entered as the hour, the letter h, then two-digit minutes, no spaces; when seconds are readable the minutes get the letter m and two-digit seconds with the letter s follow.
22h36
